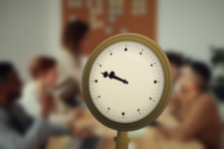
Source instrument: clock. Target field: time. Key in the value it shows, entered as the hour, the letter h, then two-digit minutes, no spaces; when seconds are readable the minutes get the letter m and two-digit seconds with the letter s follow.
9h48
